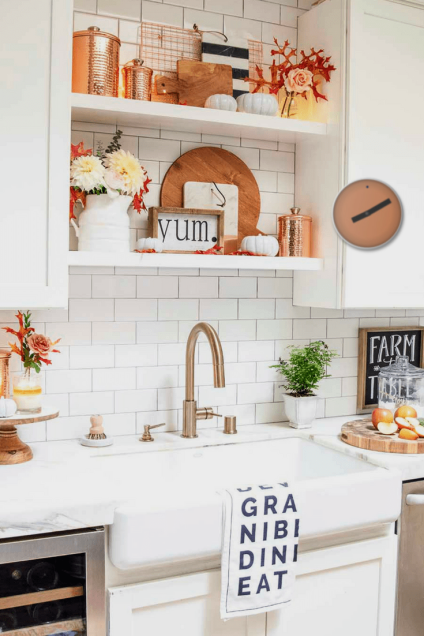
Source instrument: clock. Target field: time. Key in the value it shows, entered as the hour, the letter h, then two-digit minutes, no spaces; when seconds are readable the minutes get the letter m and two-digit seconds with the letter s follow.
8h10
